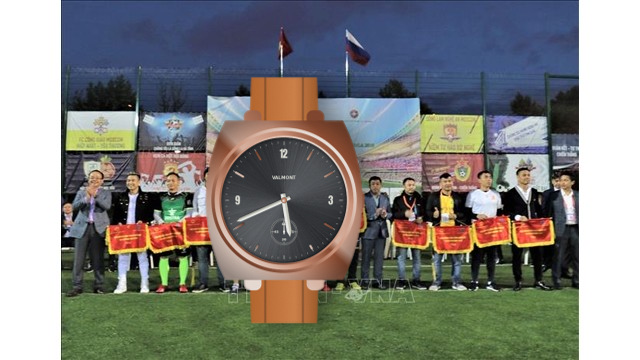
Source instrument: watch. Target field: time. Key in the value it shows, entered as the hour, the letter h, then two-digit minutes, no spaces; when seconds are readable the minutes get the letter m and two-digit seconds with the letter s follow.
5h41
